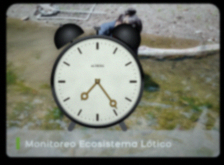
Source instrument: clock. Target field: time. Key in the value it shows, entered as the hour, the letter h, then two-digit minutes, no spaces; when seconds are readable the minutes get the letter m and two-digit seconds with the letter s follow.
7h24
